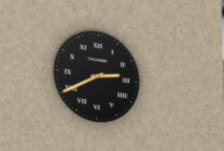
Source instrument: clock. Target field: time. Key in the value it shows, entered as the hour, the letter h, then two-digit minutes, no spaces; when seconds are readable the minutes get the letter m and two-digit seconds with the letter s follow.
2h40
